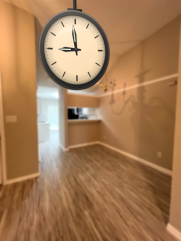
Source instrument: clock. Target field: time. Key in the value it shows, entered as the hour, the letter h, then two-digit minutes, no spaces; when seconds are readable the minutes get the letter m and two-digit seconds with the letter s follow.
8h59
